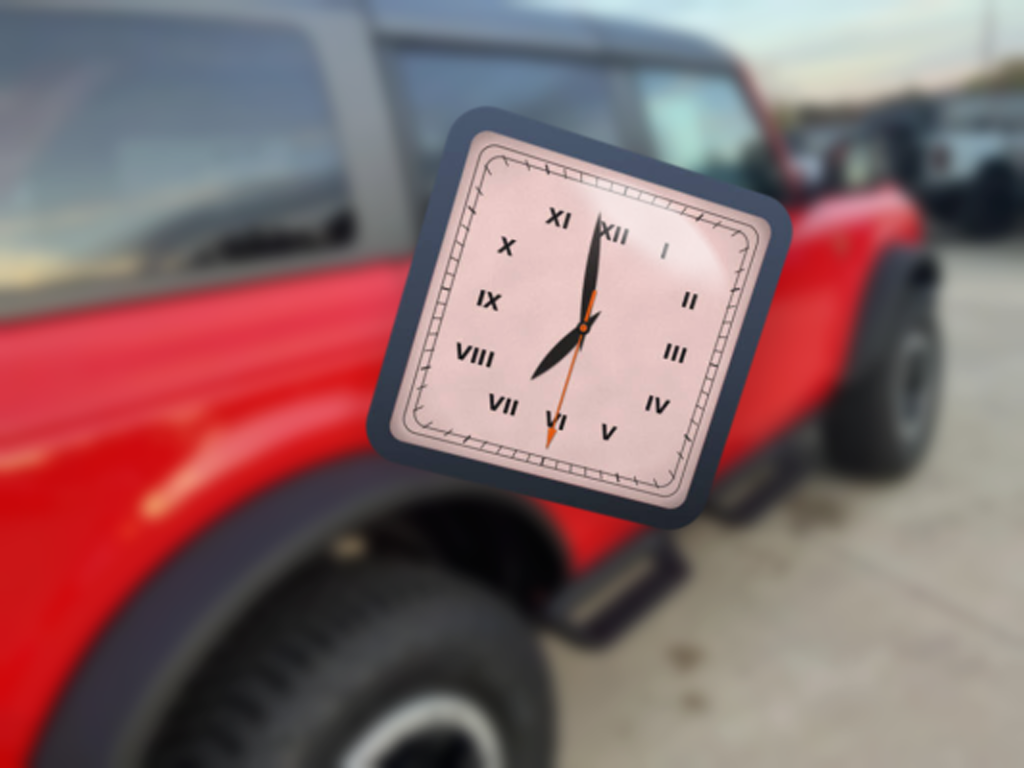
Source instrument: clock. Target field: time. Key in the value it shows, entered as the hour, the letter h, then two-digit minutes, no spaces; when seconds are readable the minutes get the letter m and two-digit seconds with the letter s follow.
6h58m30s
